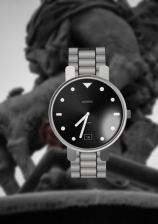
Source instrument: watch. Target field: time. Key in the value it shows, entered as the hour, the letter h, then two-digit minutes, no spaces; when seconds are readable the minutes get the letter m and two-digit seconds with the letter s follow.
7h33
